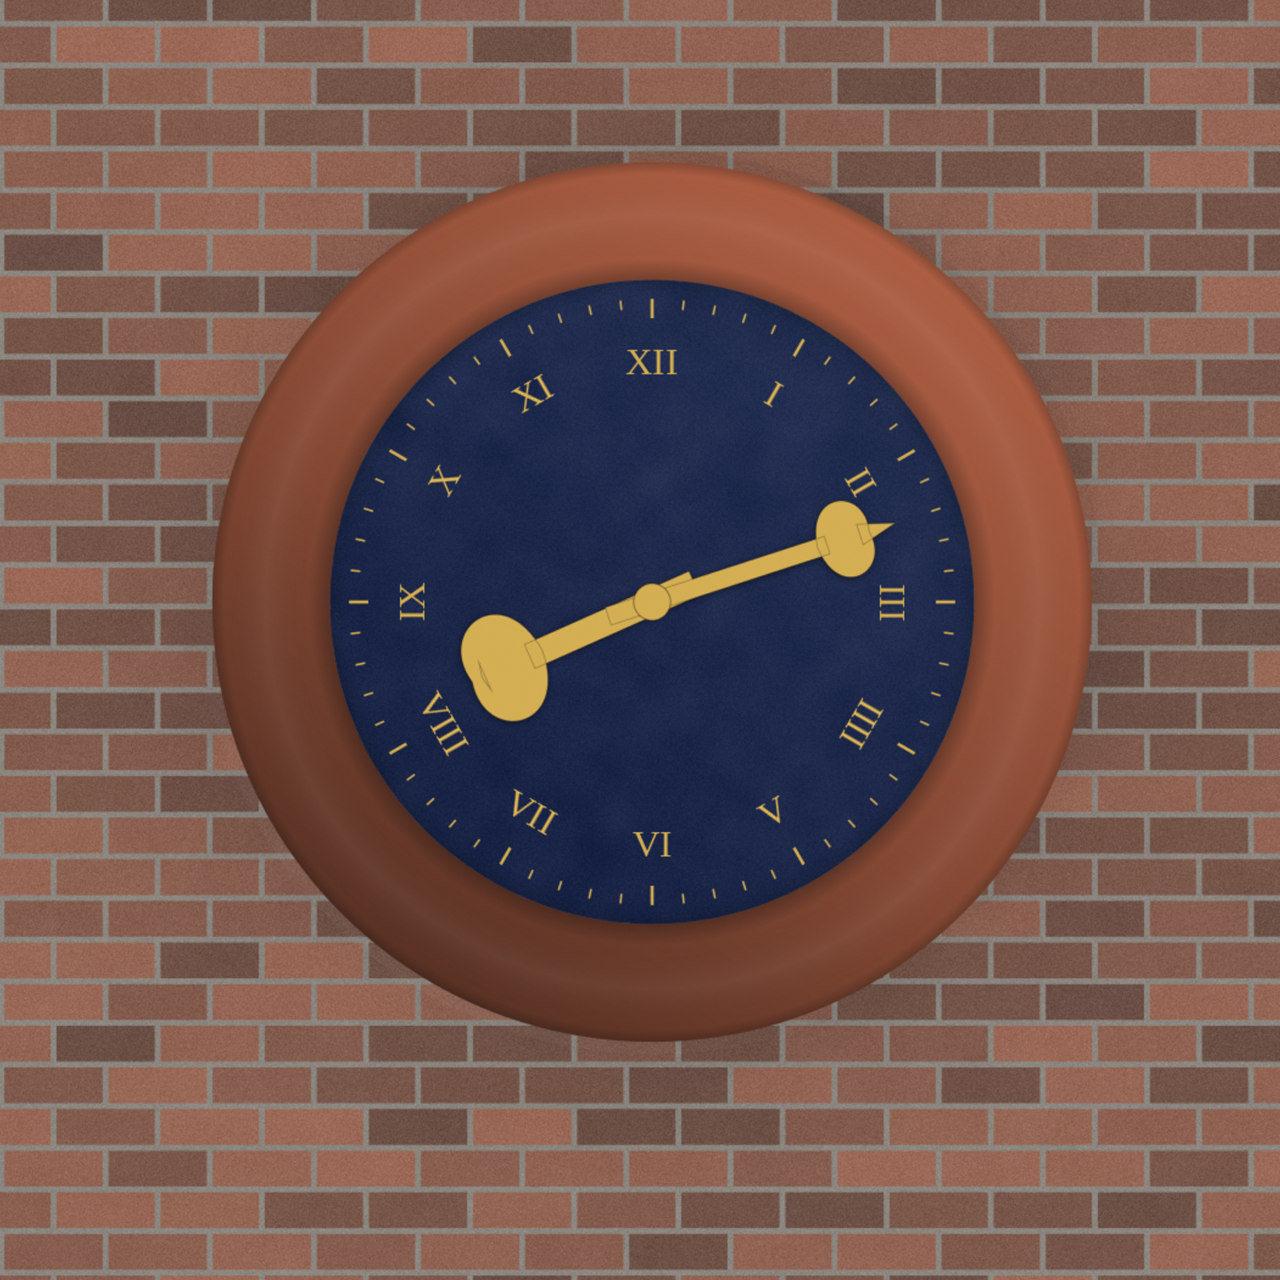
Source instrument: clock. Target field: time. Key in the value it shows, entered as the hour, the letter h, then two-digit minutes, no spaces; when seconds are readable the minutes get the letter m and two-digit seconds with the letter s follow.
8h12
